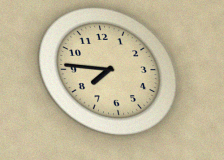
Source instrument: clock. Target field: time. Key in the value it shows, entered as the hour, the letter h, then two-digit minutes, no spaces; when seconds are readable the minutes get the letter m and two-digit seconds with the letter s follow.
7h46
